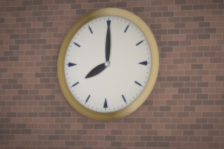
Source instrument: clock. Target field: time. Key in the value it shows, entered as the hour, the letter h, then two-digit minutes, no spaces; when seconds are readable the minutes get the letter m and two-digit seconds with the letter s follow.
8h00
